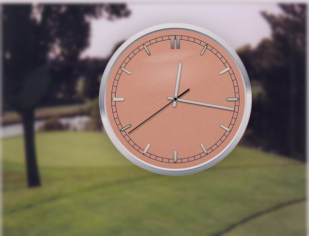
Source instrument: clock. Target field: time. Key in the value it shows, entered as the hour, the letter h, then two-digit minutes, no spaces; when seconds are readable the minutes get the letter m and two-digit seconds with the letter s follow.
12h16m39s
